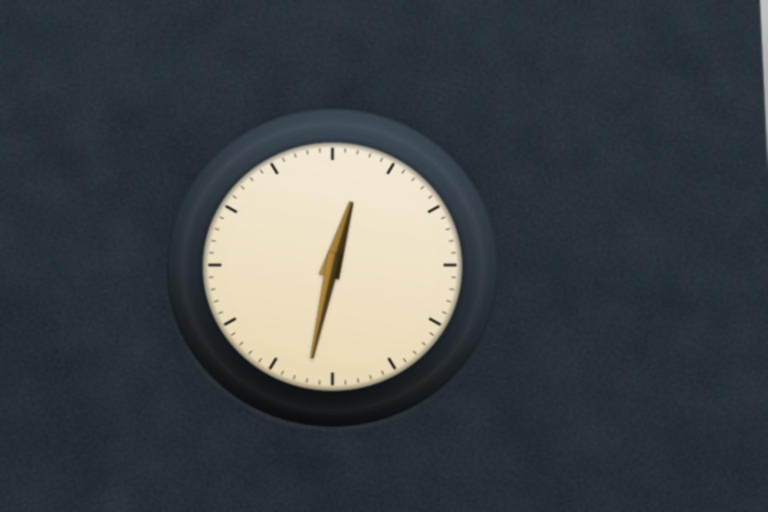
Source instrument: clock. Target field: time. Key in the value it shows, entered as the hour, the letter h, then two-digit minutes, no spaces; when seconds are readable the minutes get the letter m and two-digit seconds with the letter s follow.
12h32
